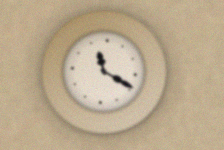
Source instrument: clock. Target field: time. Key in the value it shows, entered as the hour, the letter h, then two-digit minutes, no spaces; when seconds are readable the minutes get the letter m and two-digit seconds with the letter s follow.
11h19
